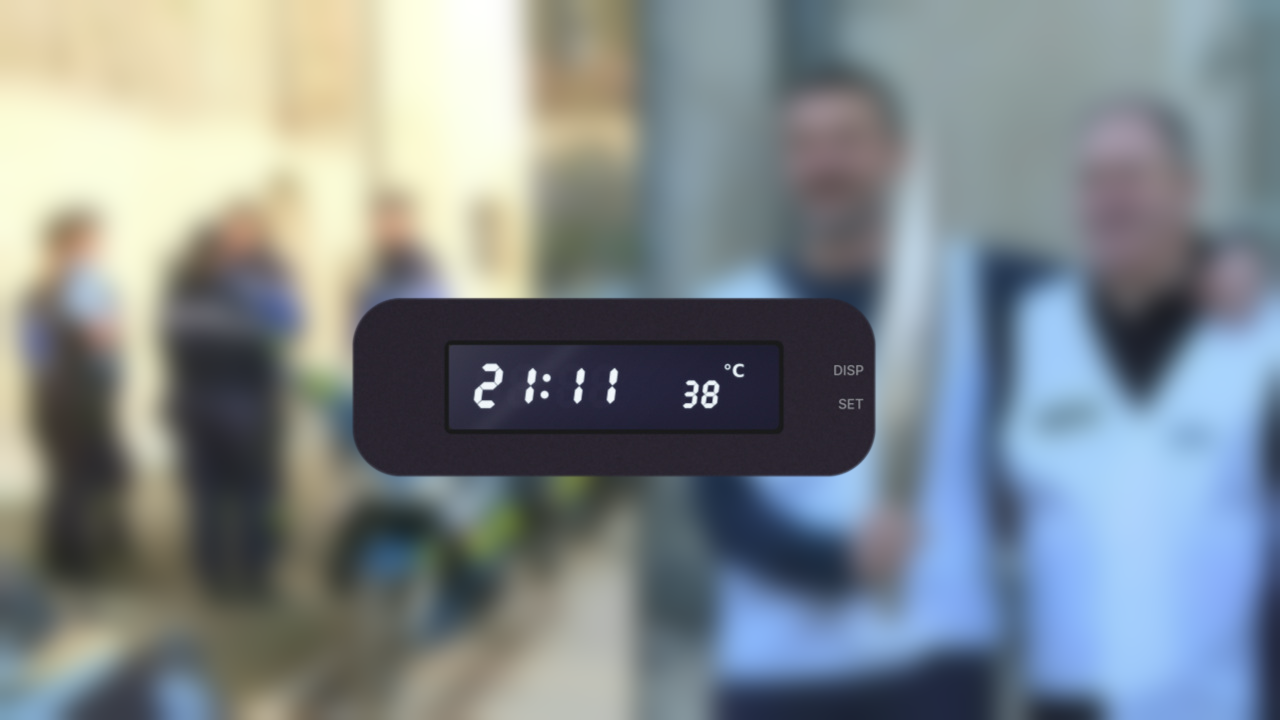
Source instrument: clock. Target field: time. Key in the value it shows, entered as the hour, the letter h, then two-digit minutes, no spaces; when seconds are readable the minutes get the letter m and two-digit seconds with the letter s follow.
21h11
